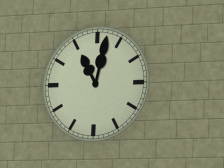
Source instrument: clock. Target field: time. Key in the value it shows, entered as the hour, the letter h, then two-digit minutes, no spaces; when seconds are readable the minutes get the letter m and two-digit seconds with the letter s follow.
11h02
